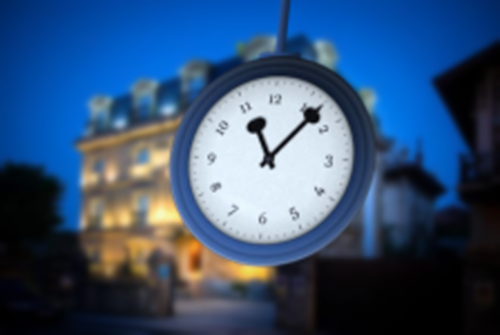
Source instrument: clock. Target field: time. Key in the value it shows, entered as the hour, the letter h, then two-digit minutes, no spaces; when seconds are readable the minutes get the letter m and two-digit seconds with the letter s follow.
11h07
